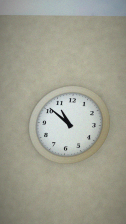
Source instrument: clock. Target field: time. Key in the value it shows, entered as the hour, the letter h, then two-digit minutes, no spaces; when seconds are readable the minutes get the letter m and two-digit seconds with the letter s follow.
10h51
